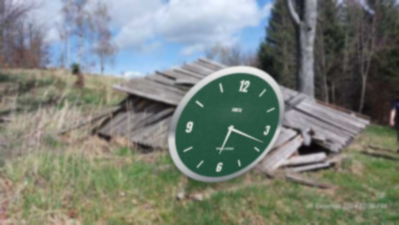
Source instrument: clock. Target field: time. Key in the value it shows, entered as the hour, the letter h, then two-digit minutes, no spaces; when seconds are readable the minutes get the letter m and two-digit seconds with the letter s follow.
6h18
